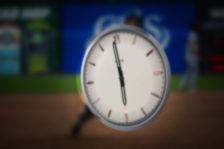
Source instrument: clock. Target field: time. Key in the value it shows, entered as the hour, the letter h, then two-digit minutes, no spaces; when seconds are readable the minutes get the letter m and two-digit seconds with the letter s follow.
5h59
